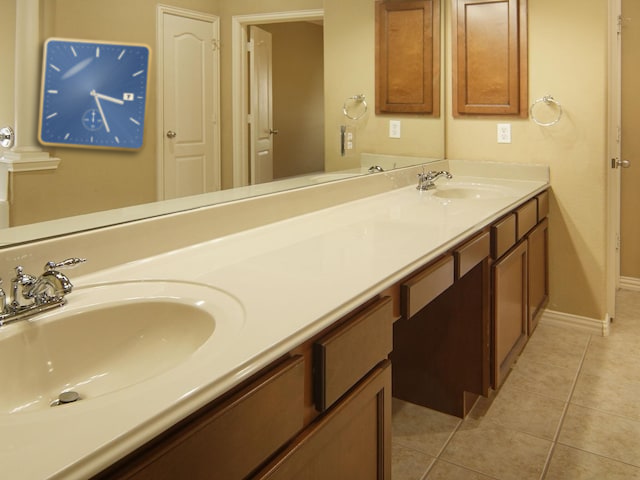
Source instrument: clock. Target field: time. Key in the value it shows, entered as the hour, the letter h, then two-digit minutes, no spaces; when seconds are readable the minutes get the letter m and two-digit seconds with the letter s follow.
3h26
